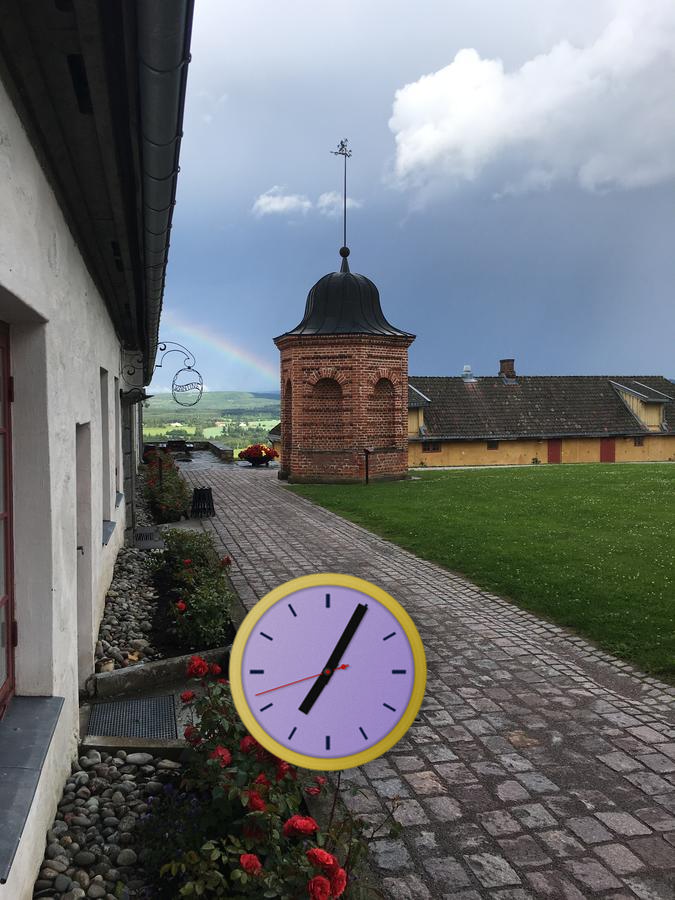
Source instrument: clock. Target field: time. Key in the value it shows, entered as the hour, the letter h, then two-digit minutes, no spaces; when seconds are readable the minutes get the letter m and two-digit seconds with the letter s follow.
7h04m42s
